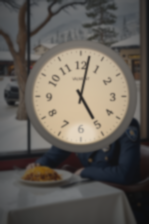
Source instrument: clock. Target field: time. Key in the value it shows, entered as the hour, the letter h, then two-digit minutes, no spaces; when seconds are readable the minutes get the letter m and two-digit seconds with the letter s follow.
5h02
